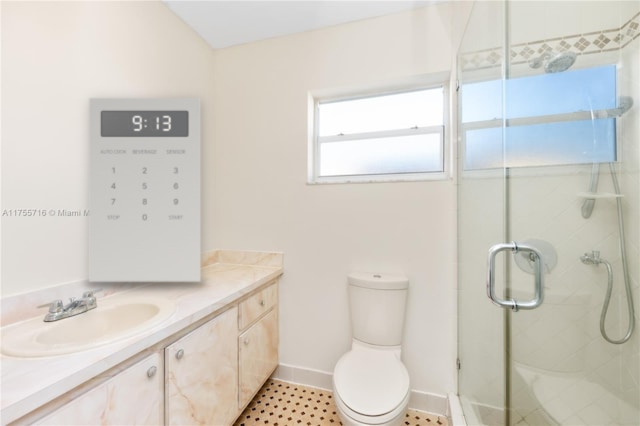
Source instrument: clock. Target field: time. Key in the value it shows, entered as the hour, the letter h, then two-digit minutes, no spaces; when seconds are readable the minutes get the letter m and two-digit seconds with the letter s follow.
9h13
